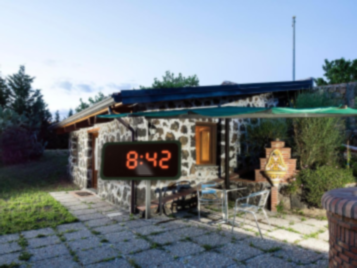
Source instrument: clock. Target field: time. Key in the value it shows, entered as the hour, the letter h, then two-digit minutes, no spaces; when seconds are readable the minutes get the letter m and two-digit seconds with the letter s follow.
8h42
